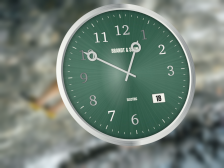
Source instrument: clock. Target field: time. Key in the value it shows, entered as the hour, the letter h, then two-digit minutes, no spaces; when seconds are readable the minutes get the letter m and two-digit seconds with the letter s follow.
12h50
